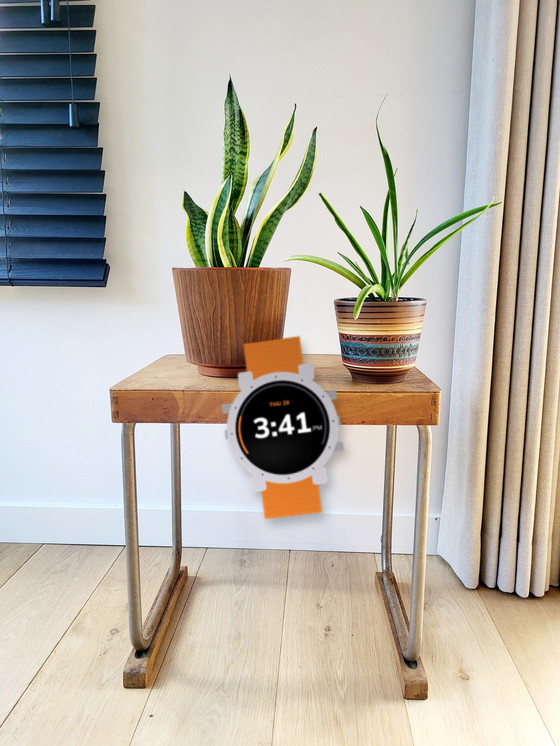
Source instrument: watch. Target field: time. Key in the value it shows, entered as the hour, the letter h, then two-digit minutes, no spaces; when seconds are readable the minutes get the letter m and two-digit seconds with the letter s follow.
3h41
